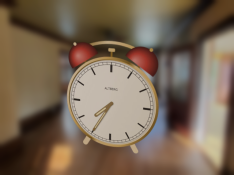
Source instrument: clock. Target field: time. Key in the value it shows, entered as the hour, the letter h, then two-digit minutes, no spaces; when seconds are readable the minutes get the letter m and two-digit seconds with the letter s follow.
7h35
